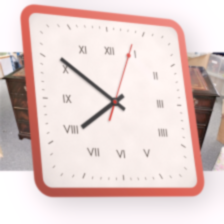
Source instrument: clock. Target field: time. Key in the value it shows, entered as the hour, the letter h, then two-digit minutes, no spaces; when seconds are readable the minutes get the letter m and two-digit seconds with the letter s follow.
7h51m04s
